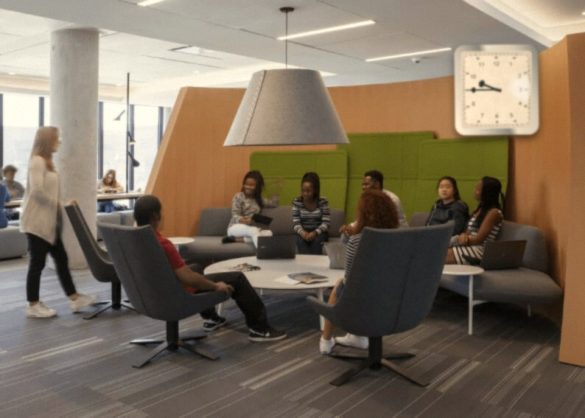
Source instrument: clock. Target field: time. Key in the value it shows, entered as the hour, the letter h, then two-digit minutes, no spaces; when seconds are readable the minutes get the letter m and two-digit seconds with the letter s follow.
9h45
